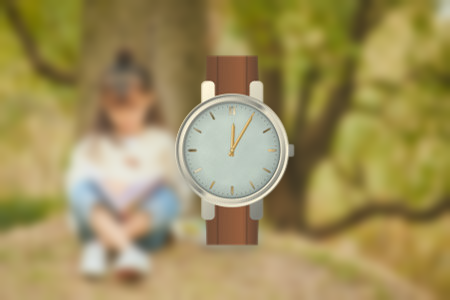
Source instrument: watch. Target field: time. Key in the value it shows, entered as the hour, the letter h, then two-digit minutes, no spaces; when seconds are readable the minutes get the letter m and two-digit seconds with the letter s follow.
12h05
